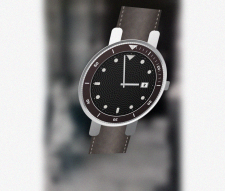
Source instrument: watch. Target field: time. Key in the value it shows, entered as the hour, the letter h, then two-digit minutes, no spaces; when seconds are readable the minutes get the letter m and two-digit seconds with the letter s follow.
2h58
